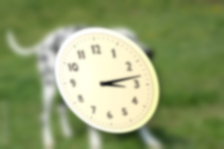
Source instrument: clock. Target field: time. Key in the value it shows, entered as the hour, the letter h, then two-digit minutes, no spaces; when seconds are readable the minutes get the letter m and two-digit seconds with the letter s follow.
3h13
